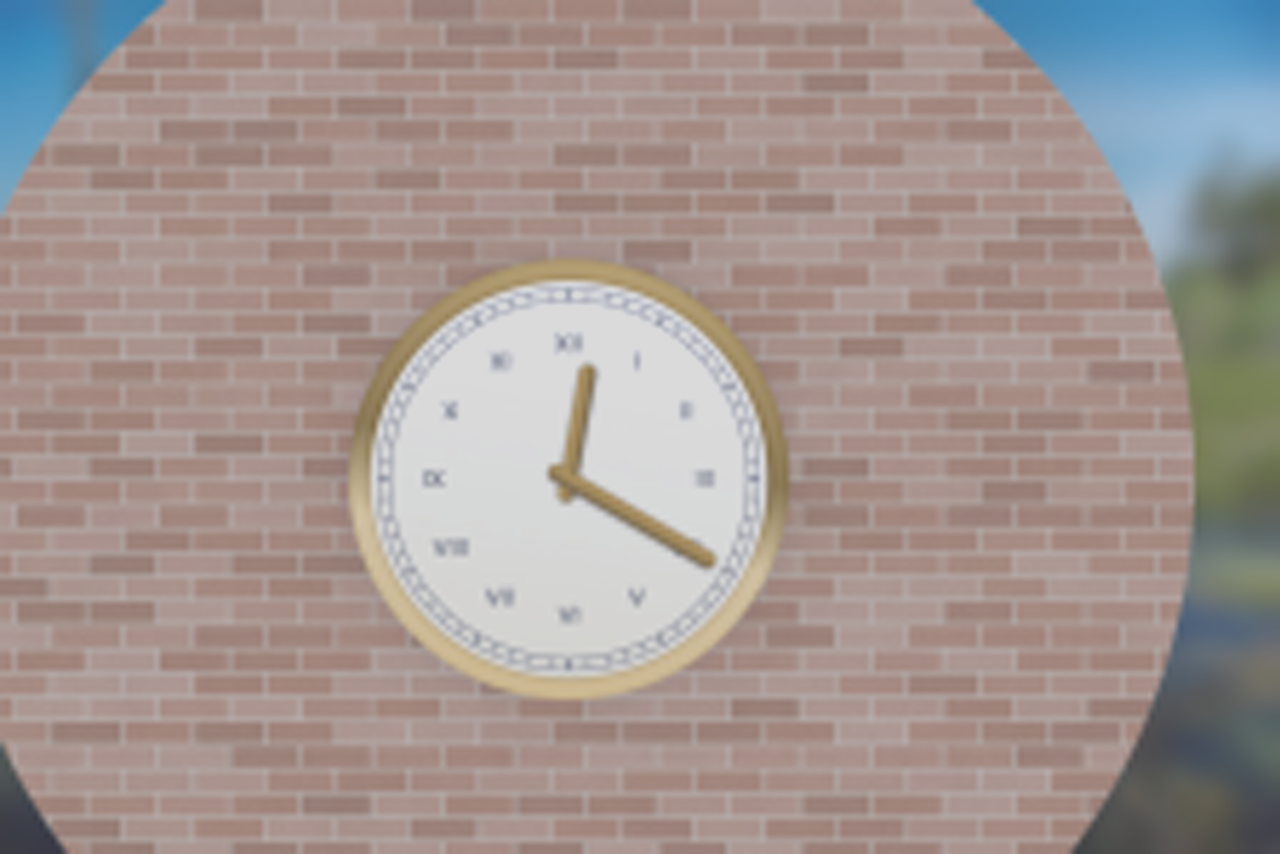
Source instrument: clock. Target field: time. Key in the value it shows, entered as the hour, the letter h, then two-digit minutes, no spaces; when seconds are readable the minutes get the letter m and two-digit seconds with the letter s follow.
12h20
